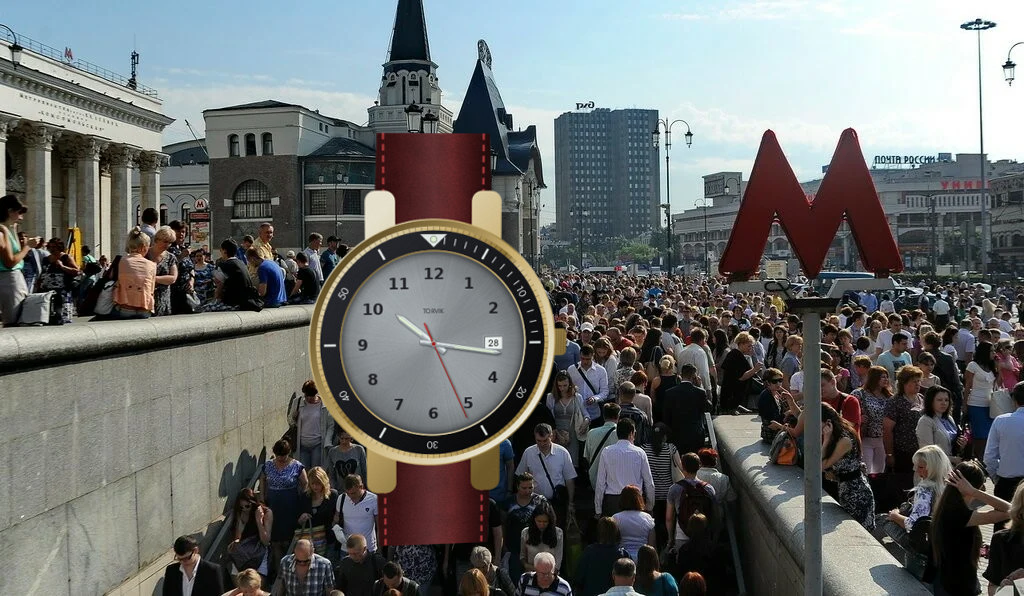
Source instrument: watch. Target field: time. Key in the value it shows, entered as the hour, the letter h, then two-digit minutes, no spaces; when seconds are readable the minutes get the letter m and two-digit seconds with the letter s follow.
10h16m26s
